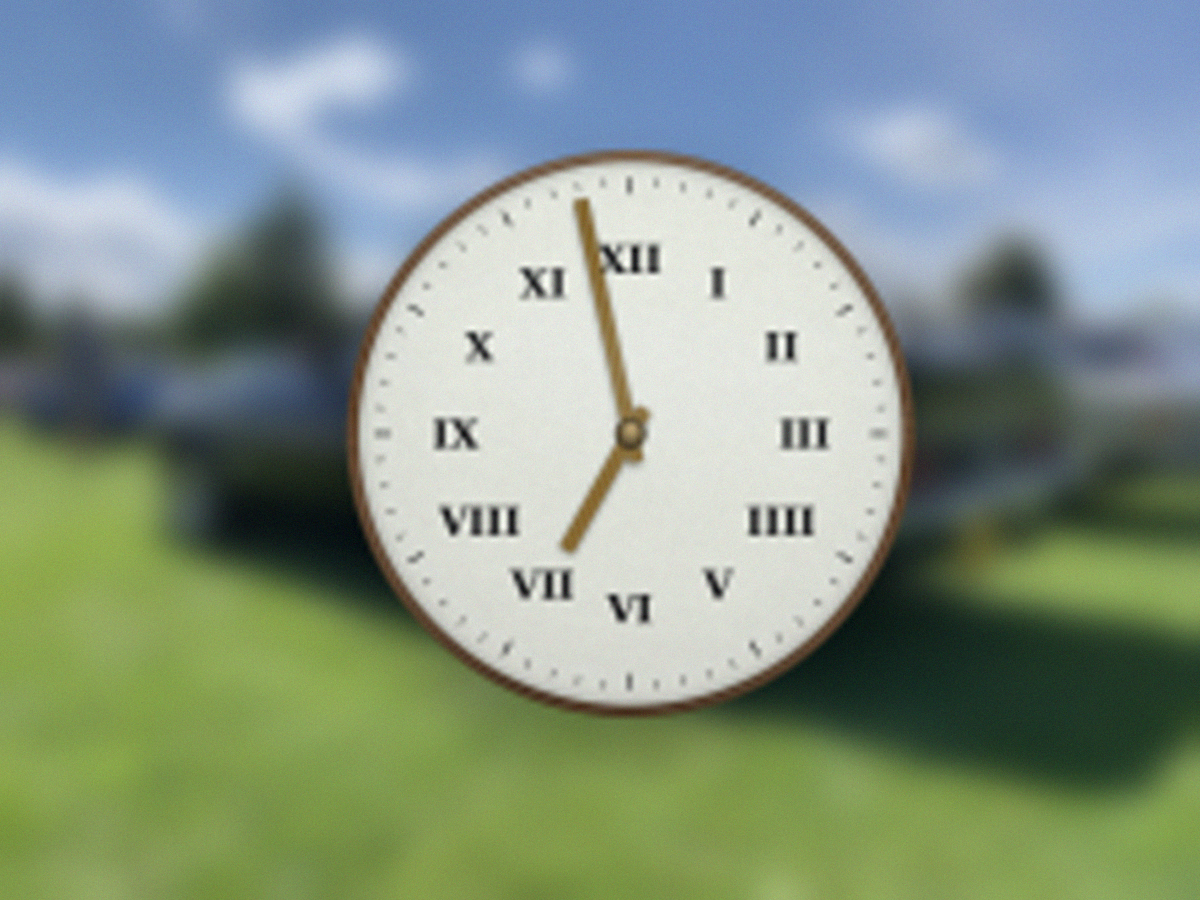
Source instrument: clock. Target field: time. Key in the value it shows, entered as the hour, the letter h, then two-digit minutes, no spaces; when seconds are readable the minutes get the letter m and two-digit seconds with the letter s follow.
6h58
